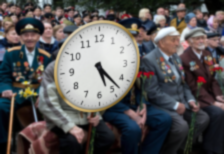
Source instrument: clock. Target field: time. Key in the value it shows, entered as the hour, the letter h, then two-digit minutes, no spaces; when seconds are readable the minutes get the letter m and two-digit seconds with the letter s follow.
5h23
